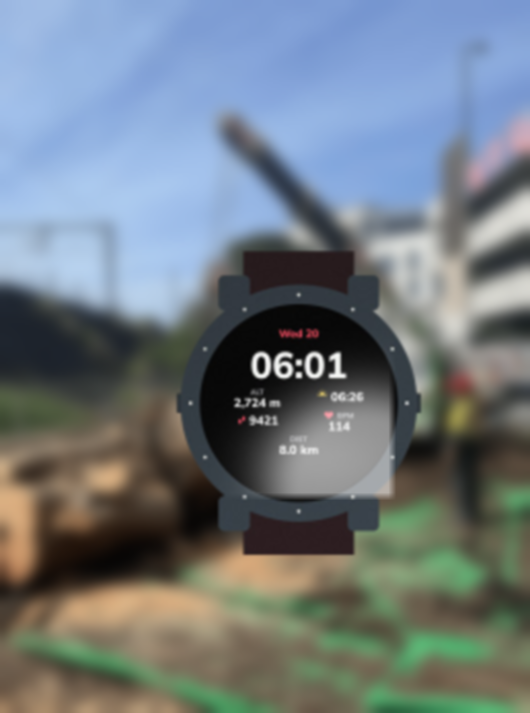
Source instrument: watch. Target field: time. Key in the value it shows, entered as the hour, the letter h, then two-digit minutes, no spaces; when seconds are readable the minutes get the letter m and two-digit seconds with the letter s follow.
6h01
